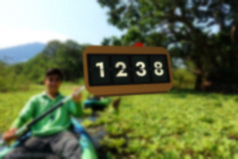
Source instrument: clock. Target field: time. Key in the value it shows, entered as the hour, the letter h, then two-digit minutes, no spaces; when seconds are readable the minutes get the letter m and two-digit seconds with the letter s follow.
12h38
